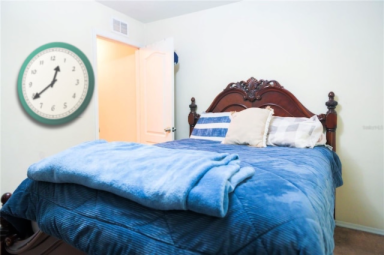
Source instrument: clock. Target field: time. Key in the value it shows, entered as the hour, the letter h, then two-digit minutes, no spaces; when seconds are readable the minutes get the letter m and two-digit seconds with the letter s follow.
12h39
